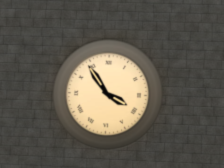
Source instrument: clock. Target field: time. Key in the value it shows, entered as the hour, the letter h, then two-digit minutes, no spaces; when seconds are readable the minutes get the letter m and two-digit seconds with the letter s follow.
3h54
